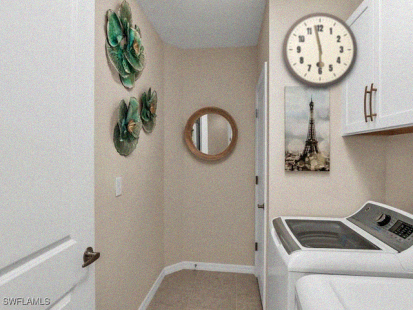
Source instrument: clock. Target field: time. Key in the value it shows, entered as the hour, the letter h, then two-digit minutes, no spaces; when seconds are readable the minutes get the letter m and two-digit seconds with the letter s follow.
5h58
